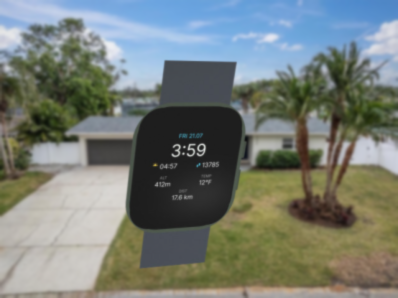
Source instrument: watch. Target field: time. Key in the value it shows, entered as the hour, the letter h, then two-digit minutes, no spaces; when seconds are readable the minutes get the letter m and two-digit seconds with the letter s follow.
3h59
